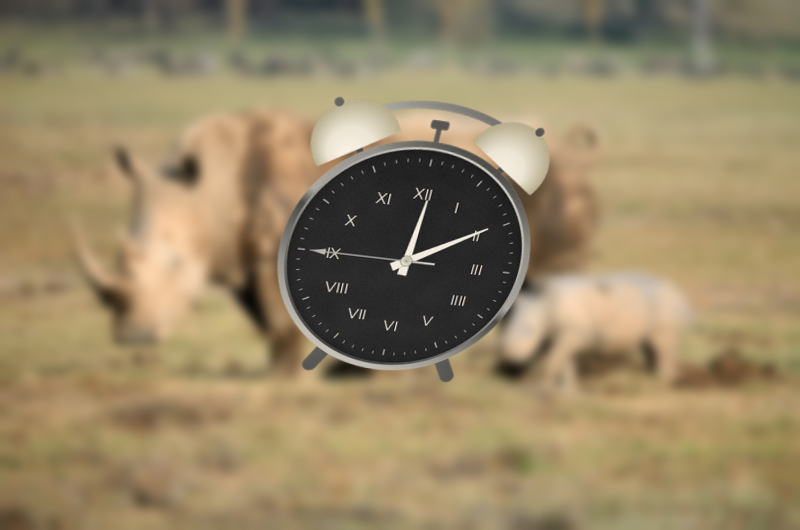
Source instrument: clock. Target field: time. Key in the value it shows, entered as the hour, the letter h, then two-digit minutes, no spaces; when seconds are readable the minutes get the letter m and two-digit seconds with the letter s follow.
12h09m45s
